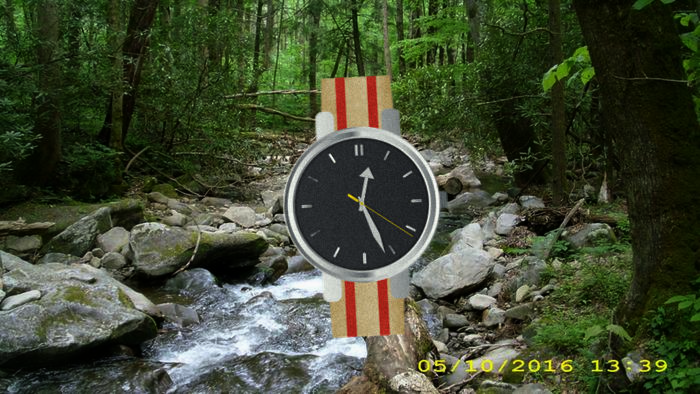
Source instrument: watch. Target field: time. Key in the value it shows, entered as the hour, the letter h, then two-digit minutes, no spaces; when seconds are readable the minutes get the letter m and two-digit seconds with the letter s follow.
12h26m21s
